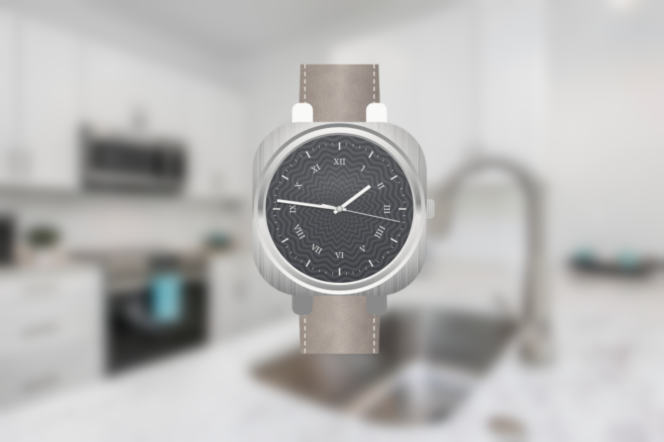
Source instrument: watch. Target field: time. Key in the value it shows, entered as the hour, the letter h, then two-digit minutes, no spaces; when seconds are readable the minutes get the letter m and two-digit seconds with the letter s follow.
1h46m17s
